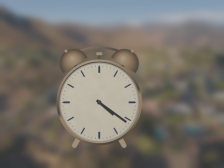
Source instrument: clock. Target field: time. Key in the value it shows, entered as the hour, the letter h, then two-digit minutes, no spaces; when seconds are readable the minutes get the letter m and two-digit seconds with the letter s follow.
4h21
